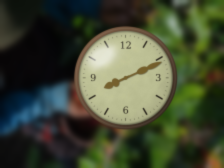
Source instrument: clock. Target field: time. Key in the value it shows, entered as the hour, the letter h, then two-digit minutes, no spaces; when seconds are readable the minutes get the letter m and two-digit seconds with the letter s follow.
8h11
